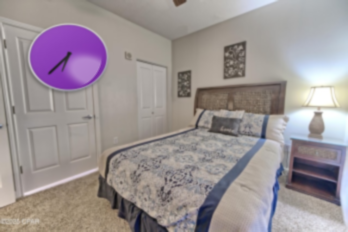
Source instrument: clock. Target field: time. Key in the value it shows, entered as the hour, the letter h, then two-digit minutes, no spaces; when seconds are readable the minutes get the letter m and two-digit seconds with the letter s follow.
6h37
